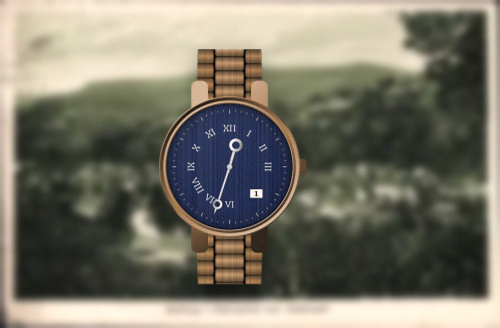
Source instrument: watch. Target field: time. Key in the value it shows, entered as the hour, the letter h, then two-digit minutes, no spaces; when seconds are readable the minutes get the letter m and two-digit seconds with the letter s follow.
12h33
